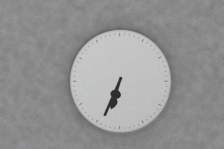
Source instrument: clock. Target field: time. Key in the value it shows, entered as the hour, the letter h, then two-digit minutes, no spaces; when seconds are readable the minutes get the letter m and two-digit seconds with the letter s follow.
6h34
